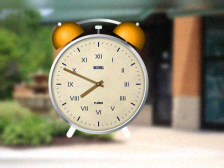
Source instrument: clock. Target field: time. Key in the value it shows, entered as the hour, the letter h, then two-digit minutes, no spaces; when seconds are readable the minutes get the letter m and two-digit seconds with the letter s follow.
7h49
